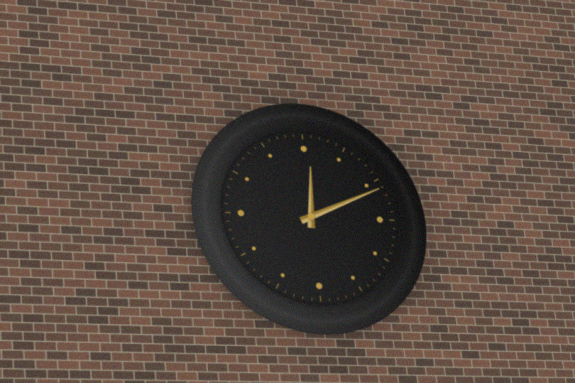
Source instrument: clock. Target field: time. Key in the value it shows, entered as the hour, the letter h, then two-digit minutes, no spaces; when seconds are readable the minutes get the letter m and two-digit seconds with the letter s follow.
12h11
